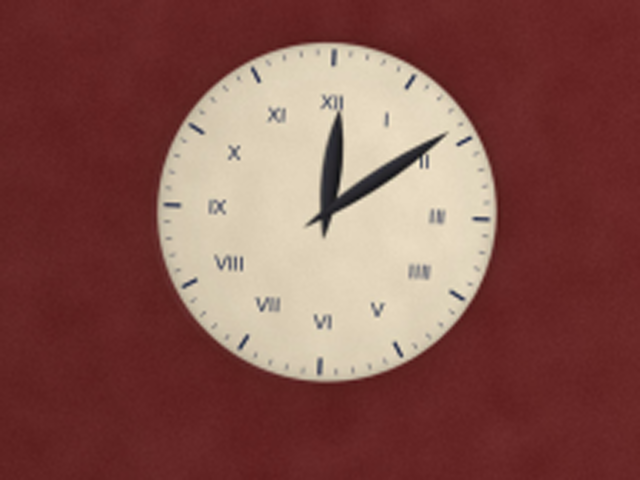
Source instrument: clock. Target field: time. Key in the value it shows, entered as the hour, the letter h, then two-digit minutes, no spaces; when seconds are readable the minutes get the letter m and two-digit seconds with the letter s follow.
12h09
